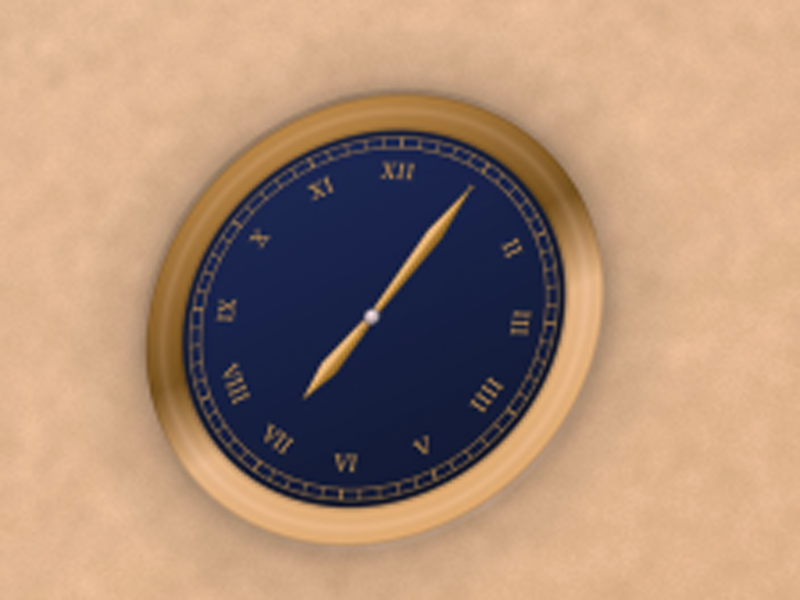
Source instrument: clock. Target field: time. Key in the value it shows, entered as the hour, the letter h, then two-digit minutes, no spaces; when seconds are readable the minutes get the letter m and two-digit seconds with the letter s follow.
7h05
